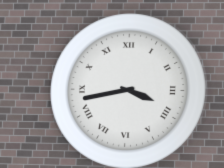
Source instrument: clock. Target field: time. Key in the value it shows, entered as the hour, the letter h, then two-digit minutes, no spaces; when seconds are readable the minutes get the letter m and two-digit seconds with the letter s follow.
3h43
